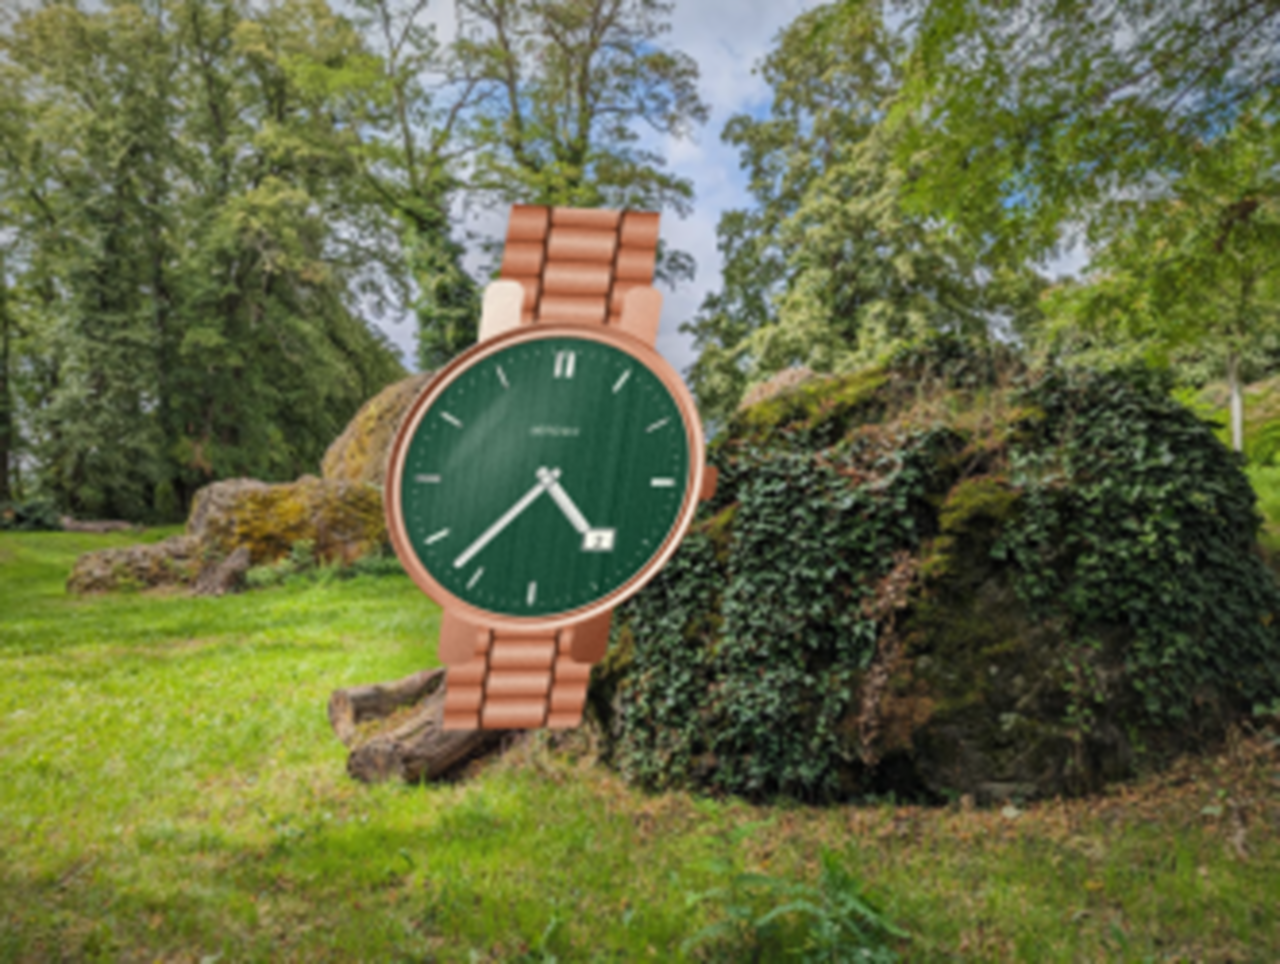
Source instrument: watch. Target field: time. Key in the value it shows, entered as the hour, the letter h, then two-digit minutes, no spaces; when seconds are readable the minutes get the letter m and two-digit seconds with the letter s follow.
4h37
